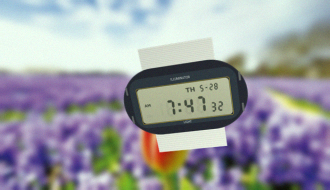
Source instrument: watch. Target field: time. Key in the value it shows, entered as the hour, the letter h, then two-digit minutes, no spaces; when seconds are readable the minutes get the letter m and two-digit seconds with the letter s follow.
7h47m32s
